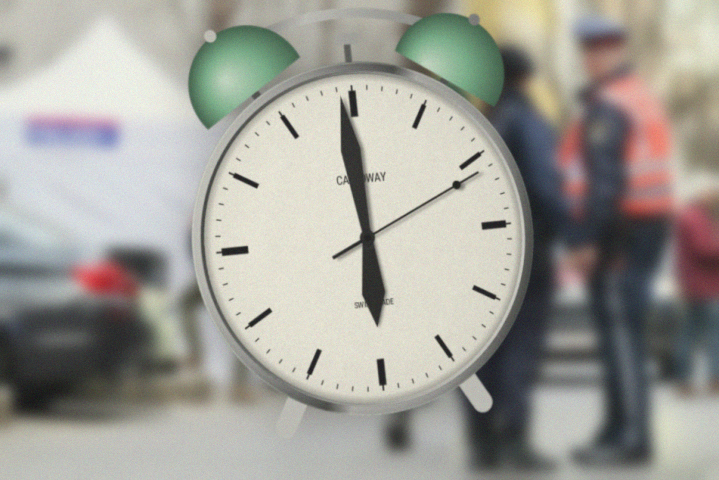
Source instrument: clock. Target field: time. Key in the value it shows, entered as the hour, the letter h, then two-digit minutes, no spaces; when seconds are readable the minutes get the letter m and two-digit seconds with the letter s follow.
5h59m11s
